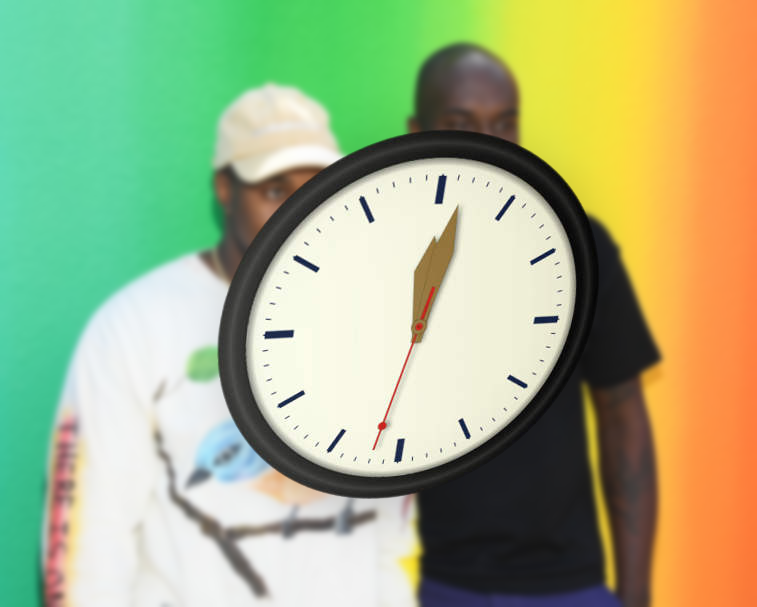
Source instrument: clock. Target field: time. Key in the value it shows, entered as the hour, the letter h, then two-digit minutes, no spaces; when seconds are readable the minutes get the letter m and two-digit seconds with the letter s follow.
12h01m32s
